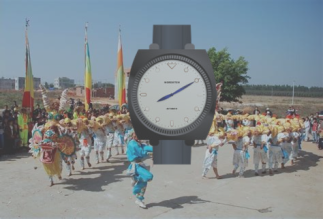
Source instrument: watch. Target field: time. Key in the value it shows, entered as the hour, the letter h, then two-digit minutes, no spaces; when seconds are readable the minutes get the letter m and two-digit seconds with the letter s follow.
8h10
